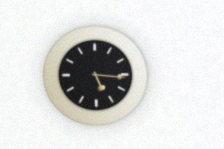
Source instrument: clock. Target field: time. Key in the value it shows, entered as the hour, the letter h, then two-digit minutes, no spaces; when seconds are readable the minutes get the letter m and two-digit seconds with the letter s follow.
5h16
